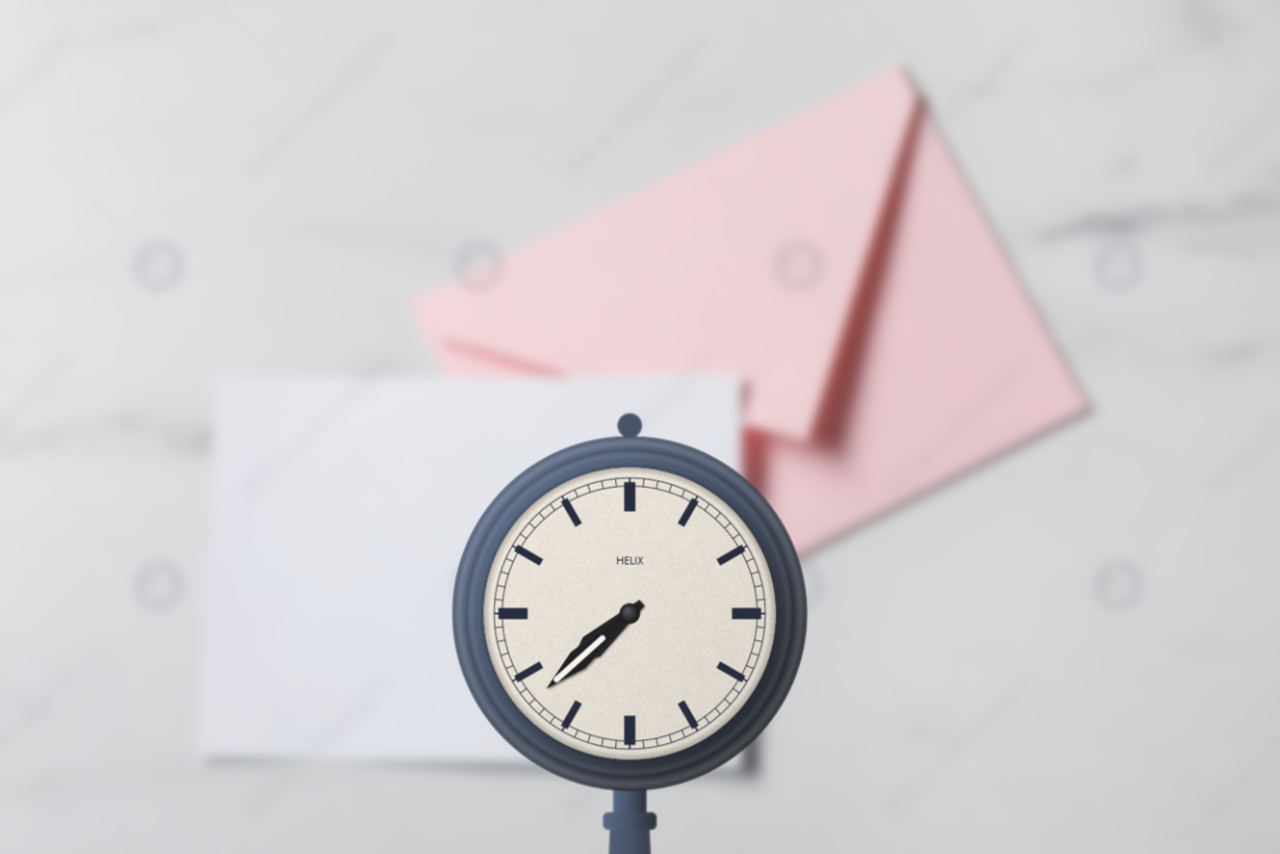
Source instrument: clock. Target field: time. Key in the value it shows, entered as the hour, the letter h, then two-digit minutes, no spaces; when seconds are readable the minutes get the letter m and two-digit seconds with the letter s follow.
7h38
